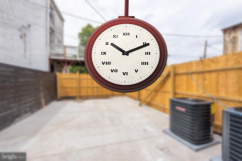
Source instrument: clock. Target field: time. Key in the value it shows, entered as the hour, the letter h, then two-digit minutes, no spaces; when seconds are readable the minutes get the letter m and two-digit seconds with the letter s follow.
10h11
